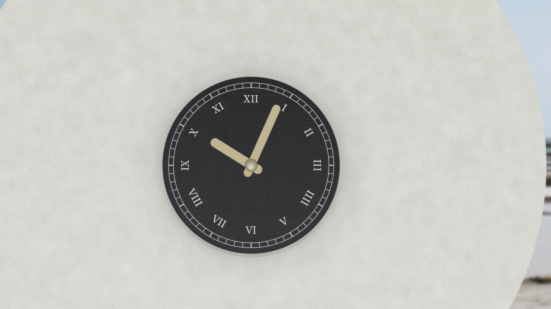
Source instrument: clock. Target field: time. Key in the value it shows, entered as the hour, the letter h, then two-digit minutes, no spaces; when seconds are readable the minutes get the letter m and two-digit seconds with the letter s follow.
10h04
